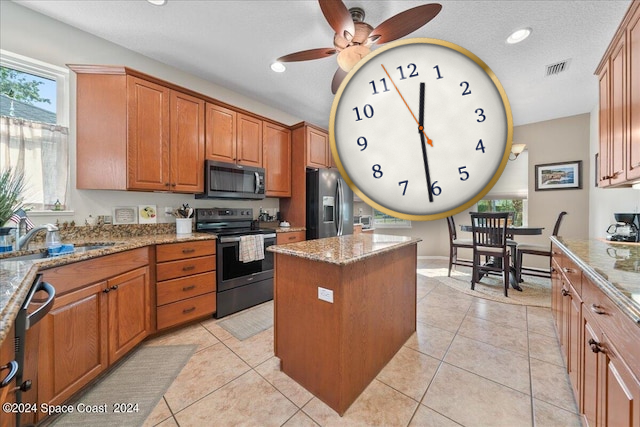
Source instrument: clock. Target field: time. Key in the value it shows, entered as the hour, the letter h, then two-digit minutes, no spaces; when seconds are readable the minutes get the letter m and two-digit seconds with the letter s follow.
12h30m57s
